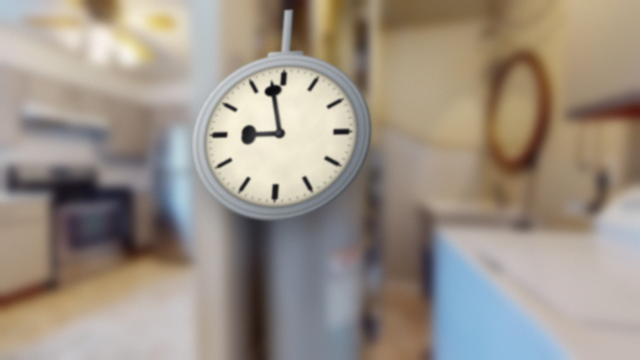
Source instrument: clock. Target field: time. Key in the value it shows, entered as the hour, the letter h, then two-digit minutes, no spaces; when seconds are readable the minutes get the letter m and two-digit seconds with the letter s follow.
8h58
